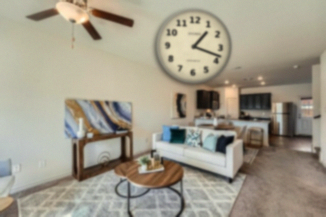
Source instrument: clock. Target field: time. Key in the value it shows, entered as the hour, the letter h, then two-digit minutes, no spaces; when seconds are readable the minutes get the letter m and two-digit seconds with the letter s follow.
1h18
